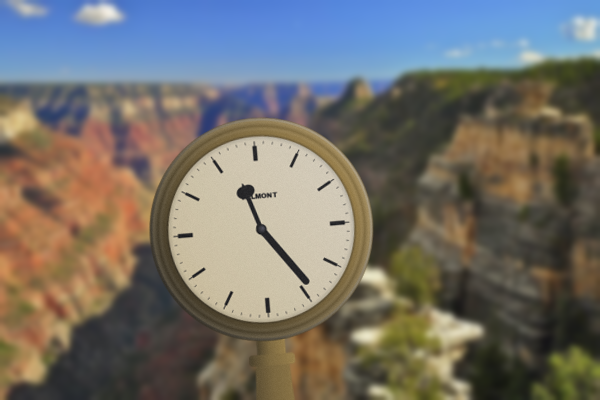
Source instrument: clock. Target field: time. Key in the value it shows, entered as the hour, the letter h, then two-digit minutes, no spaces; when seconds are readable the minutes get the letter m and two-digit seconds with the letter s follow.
11h24
